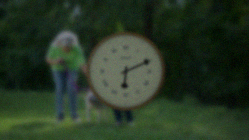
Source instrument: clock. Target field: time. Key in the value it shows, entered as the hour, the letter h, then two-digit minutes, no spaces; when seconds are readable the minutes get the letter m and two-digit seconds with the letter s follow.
6h11
